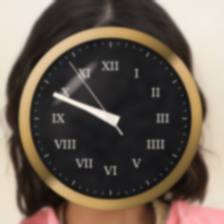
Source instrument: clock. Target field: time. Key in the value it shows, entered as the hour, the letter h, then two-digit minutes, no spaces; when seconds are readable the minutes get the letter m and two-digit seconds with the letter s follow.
9h48m54s
